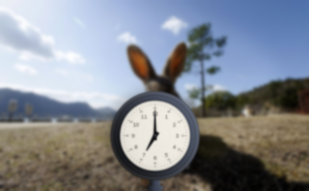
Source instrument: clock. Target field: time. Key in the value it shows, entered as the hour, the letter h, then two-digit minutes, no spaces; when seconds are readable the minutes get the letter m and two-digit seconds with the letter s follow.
7h00
